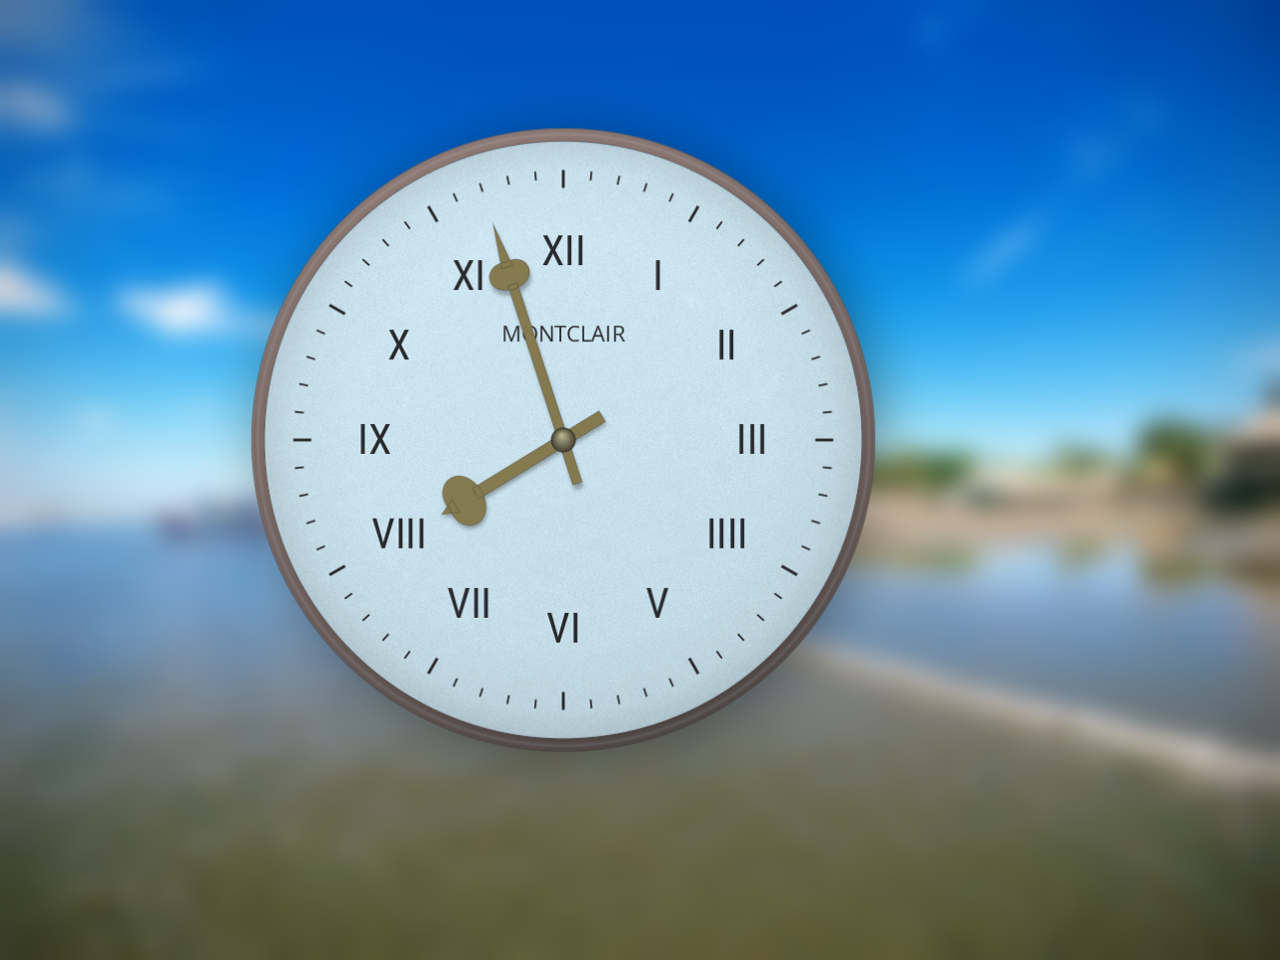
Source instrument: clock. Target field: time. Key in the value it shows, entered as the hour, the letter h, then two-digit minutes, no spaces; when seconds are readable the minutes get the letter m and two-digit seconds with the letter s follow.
7h57
